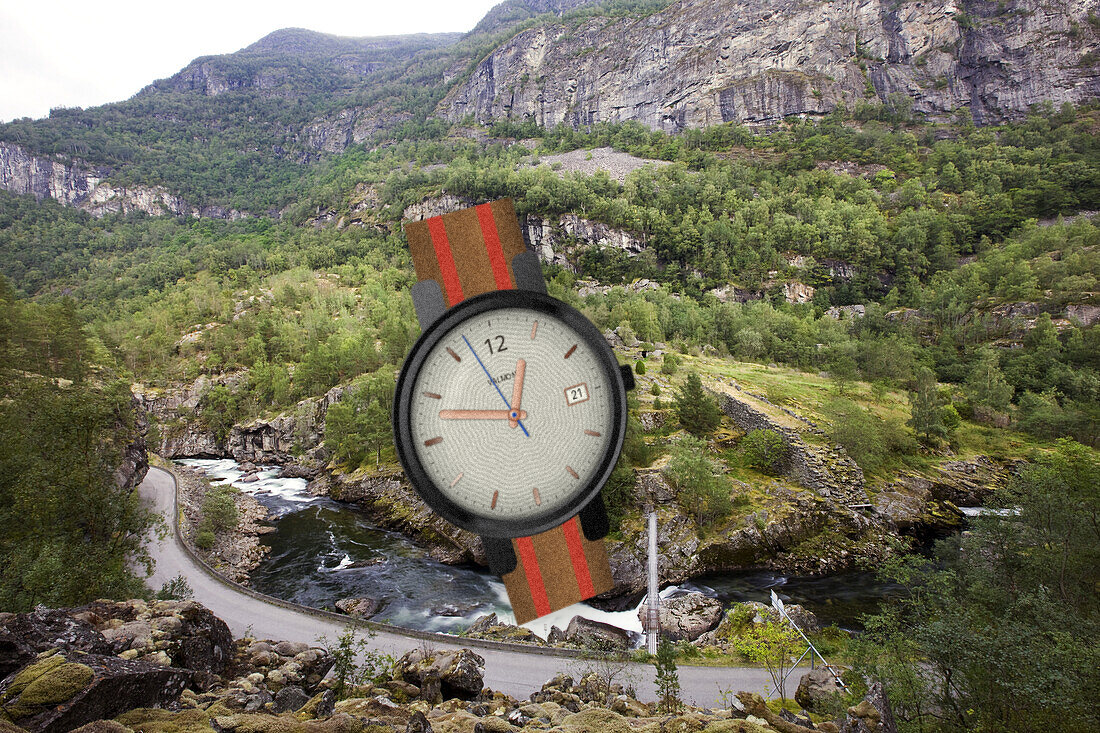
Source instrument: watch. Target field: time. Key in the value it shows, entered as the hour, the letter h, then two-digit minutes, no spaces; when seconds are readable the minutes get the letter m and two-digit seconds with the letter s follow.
12h47m57s
